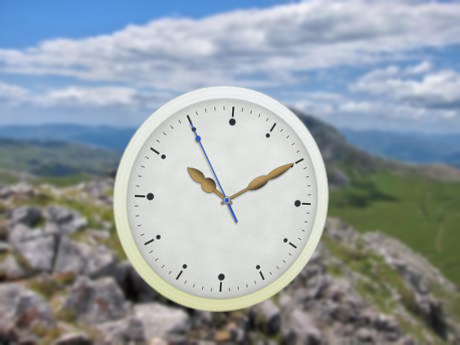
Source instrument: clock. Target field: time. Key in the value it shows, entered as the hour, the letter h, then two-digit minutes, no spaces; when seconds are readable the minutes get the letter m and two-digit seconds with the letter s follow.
10h09m55s
